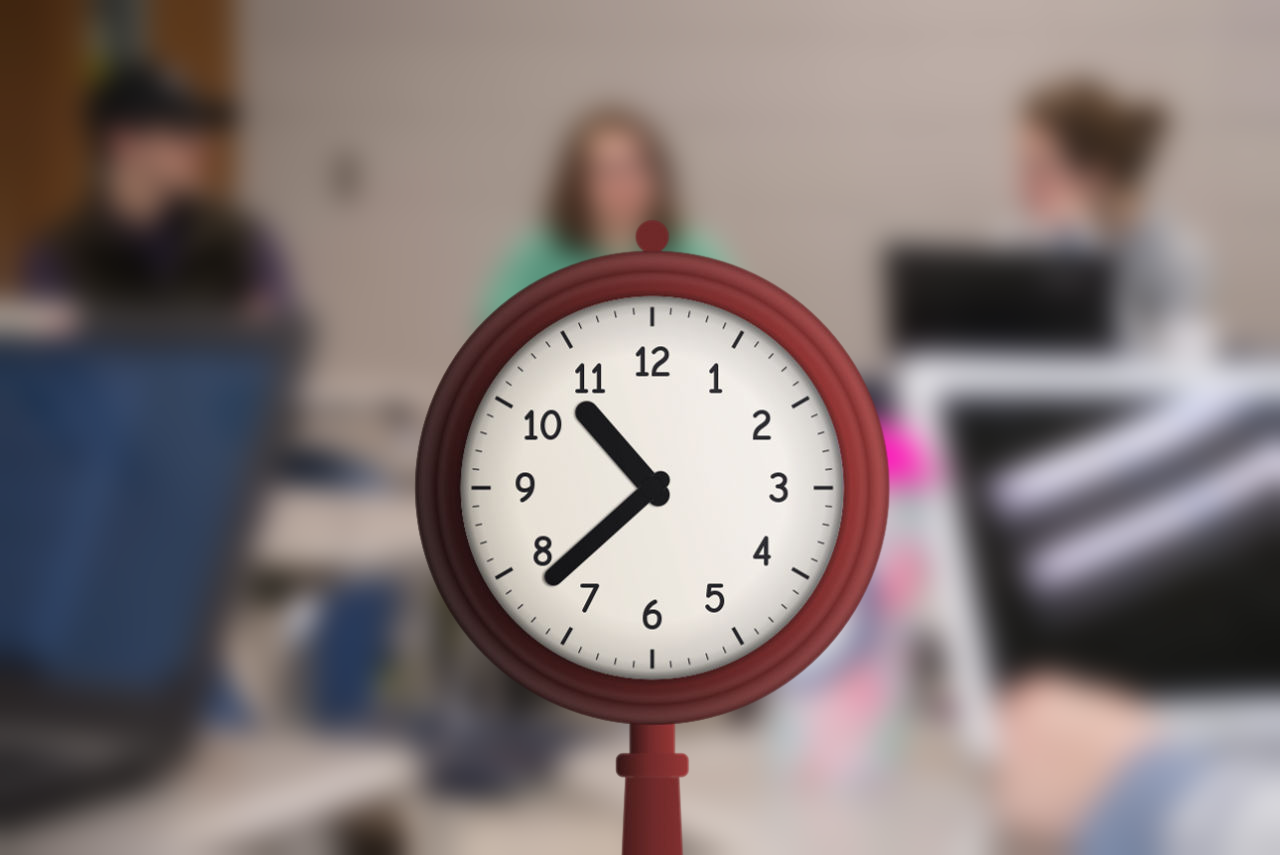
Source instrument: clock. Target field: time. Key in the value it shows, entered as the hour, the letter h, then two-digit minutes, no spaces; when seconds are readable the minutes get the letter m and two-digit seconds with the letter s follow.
10h38
